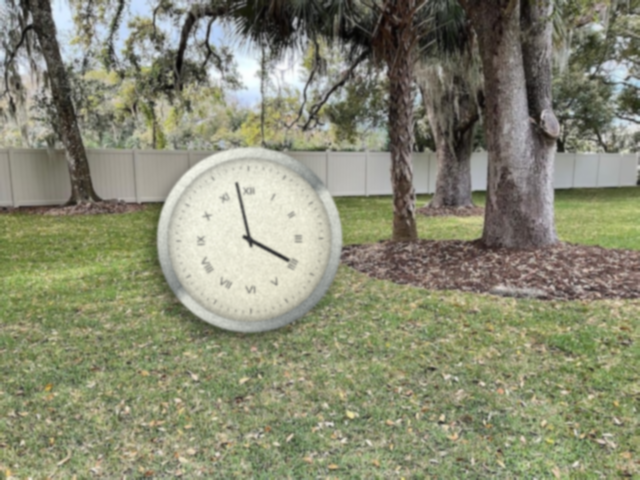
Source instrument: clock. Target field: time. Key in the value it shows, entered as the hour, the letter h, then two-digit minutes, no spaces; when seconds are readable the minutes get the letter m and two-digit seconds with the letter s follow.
3h58
